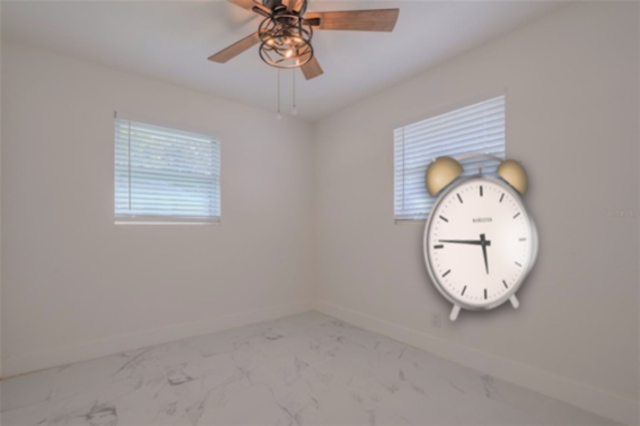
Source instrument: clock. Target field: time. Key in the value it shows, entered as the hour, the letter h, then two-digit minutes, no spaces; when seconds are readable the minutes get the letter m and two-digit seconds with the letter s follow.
5h46
